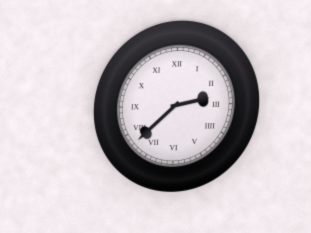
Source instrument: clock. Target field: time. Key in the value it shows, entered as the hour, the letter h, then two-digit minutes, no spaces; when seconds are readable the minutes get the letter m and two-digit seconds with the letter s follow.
2h38
